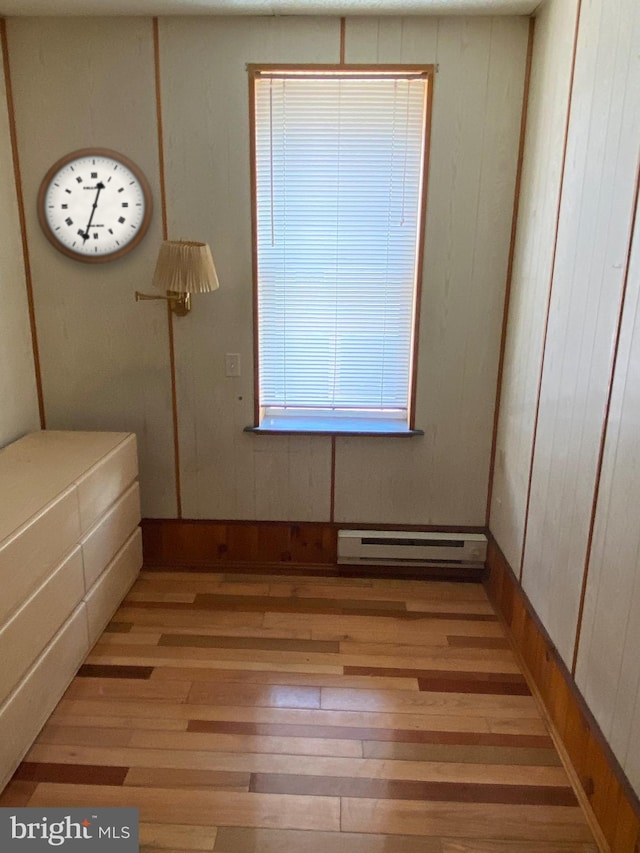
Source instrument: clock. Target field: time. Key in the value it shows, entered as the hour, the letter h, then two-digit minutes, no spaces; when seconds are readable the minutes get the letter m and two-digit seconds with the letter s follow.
12h33
